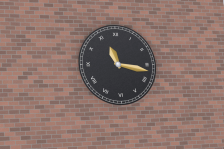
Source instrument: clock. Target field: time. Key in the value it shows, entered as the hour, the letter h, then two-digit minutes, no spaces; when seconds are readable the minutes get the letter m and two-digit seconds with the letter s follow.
11h17
